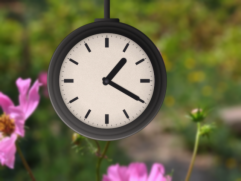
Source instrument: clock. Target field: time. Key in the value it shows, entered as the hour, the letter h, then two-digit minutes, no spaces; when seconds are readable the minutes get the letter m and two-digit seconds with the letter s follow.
1h20
